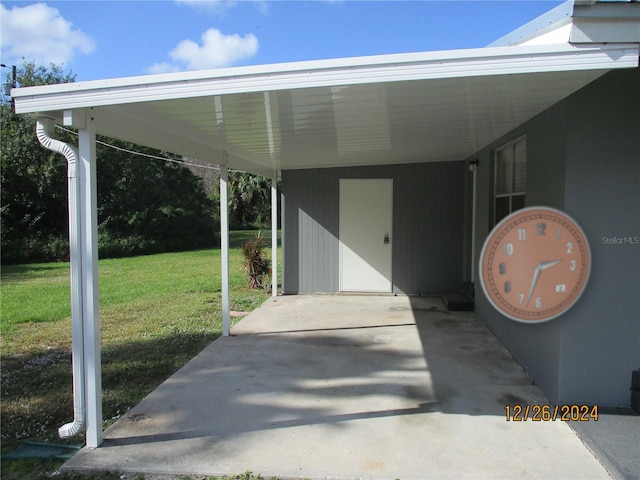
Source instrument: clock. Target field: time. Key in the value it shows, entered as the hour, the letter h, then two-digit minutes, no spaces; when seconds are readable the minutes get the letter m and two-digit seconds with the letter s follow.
2h33
